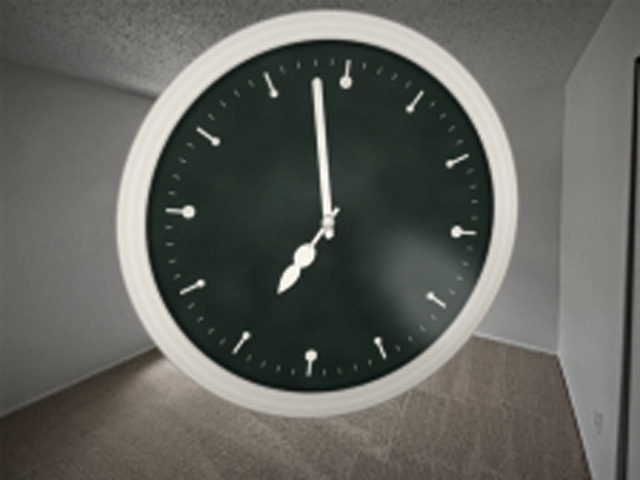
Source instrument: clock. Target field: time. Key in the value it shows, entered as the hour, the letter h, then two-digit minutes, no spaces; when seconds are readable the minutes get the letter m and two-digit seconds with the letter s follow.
6h58
